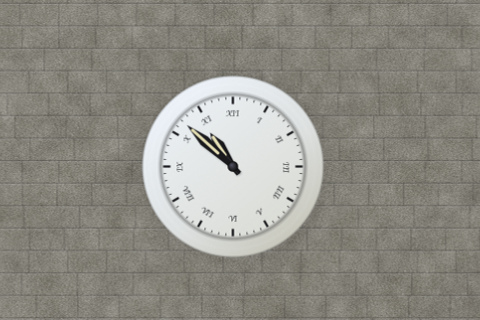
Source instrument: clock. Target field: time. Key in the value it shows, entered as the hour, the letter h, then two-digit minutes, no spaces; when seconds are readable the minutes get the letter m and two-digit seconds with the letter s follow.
10h52
